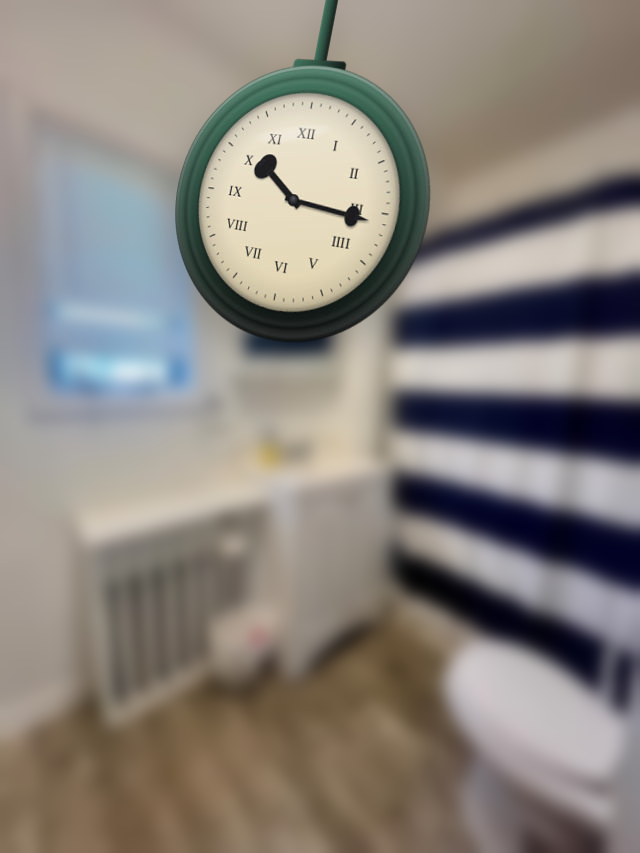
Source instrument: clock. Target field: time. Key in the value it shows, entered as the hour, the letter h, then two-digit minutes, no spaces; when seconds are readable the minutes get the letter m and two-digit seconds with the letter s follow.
10h16
